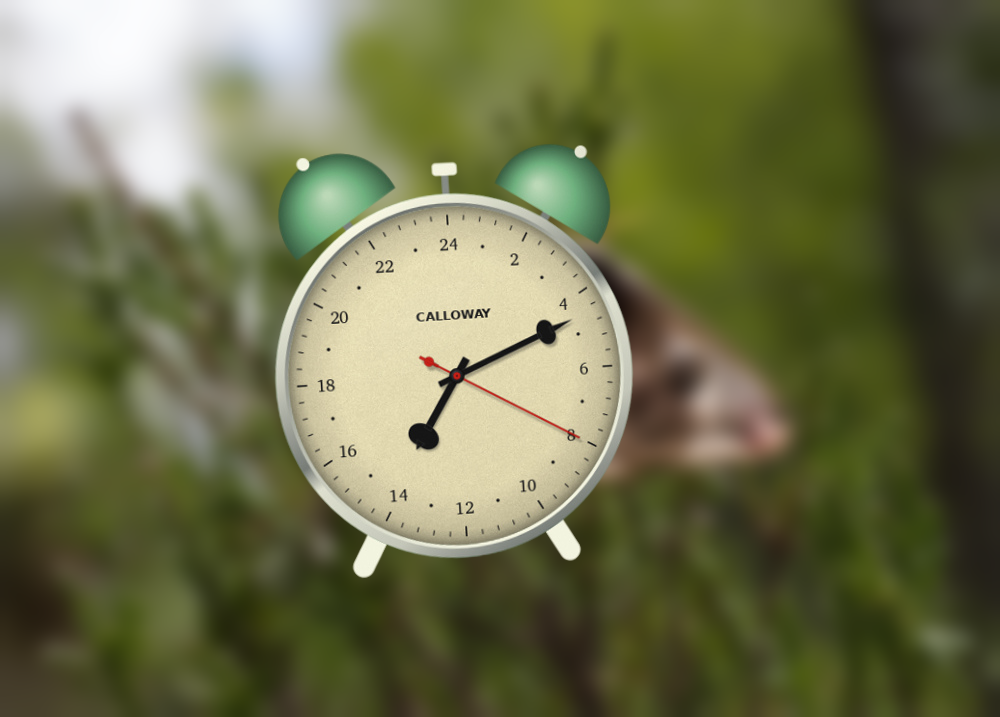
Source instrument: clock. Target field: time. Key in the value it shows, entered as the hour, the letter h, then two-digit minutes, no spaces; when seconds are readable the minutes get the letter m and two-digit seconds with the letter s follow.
14h11m20s
